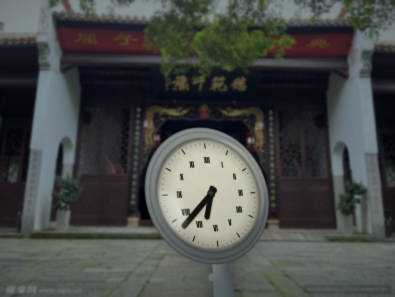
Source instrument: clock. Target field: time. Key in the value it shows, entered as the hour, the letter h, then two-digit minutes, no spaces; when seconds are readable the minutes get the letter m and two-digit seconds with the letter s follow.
6h38
